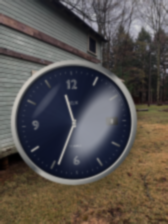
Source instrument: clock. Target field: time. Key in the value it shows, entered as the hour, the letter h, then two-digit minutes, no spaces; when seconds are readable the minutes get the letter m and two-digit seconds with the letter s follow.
11h34
